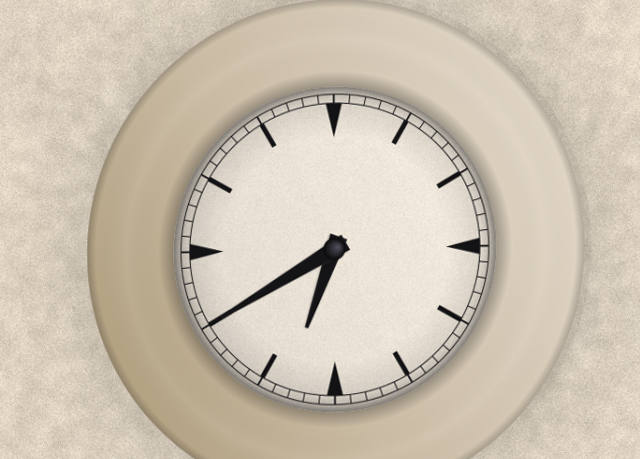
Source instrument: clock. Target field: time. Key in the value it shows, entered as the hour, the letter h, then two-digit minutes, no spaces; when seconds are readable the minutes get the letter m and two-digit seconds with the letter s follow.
6h40
